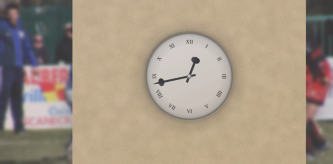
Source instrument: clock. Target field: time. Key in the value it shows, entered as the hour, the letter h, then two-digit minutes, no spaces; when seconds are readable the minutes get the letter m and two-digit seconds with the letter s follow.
12h43
